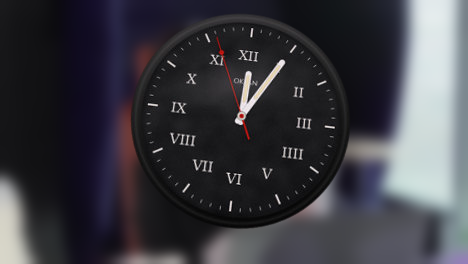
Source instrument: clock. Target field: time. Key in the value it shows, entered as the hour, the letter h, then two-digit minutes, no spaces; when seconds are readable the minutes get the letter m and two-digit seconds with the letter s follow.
12h04m56s
